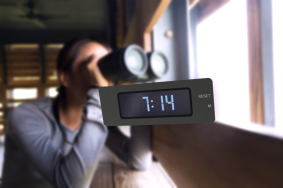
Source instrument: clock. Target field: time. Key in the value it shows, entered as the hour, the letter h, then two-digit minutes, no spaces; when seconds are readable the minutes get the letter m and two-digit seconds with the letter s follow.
7h14
